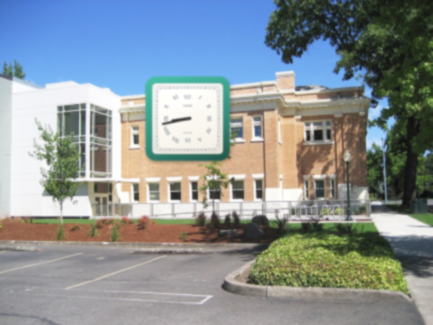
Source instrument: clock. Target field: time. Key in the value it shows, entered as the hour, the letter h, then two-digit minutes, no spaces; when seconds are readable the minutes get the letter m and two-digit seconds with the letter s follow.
8h43
